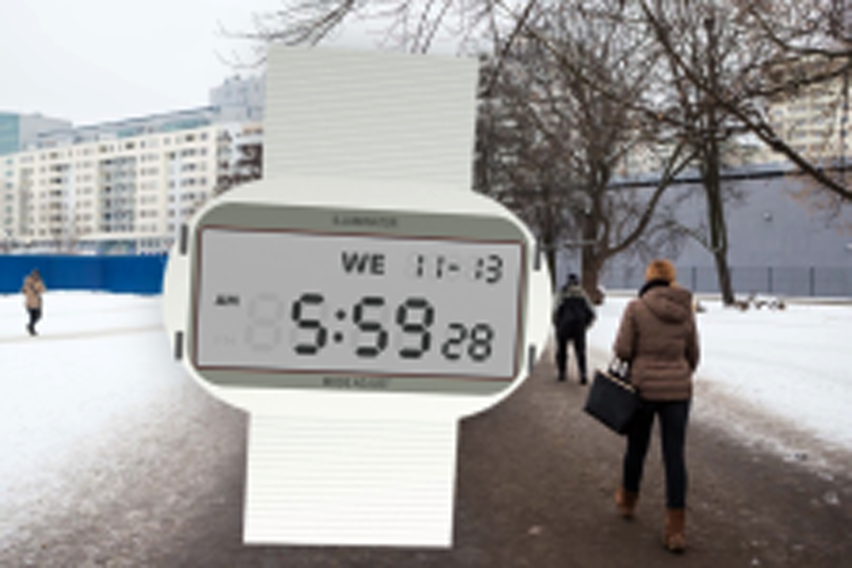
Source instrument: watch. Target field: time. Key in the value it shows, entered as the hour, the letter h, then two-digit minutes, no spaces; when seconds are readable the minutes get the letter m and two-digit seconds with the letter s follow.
5h59m28s
